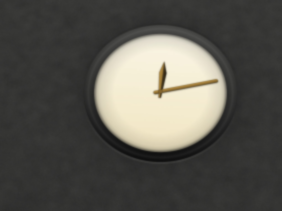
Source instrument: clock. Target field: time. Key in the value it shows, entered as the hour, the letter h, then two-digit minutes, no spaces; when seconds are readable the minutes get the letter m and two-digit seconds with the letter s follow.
12h13
